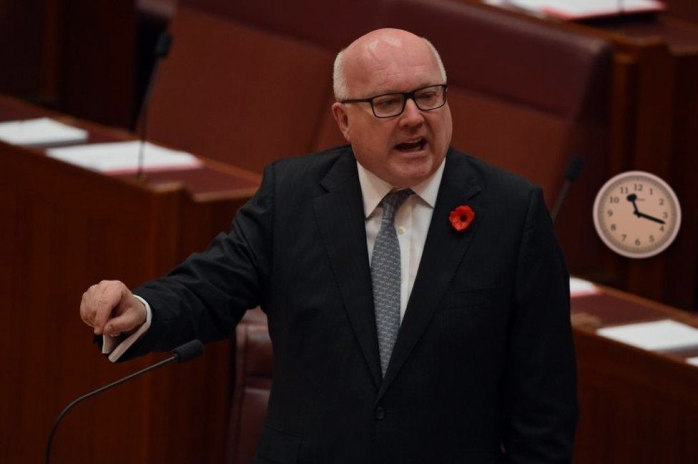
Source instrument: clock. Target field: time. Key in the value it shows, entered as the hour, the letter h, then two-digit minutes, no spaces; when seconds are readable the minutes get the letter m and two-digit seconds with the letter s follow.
11h18
